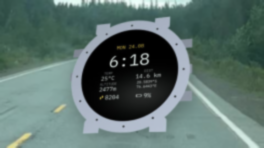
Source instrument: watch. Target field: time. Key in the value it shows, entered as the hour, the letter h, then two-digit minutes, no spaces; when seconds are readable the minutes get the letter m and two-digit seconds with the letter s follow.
6h18
